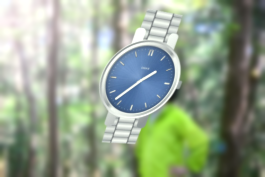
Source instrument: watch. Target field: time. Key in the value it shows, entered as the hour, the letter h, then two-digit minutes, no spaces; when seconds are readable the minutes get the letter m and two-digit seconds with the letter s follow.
1h37
